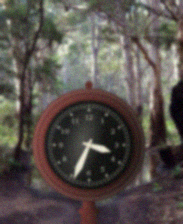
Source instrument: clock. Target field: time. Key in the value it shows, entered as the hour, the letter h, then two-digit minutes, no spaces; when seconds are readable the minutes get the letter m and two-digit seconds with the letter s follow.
3h34
